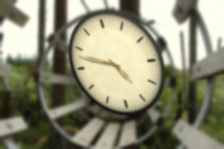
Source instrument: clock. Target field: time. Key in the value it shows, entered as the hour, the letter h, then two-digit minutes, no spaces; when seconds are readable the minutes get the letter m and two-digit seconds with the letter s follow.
4h48
